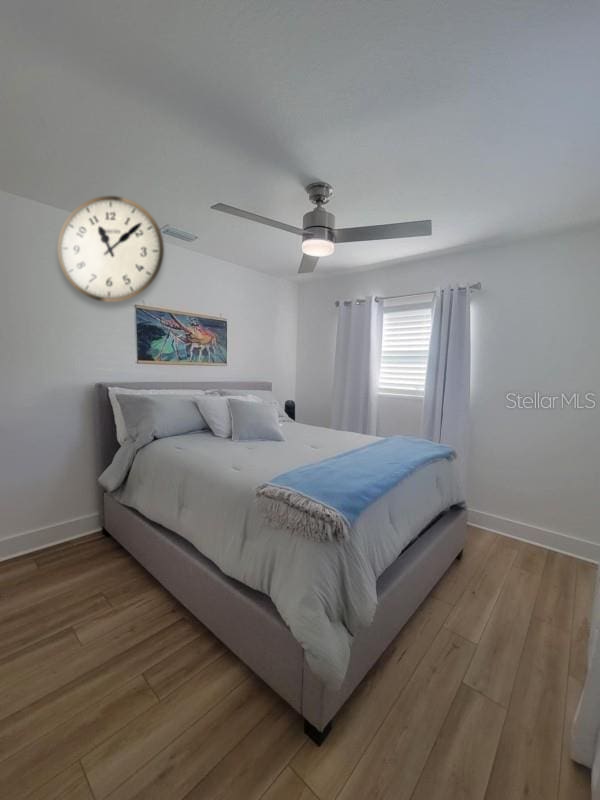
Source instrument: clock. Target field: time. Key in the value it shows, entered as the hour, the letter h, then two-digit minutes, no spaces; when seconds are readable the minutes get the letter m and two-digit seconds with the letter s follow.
11h08
